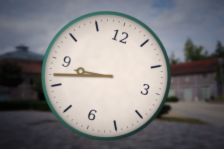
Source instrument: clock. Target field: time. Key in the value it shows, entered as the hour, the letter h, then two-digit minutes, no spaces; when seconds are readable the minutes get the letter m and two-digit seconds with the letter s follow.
8h42
